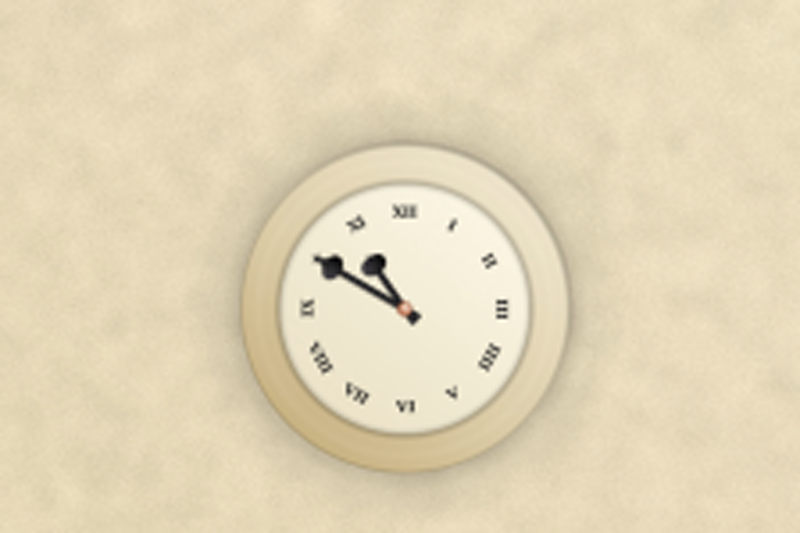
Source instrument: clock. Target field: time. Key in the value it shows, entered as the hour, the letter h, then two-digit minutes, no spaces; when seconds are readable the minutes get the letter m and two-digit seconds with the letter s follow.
10h50
